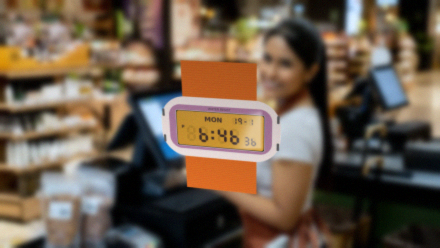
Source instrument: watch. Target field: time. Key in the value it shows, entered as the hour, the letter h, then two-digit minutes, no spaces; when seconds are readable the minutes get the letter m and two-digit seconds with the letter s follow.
6h46m36s
